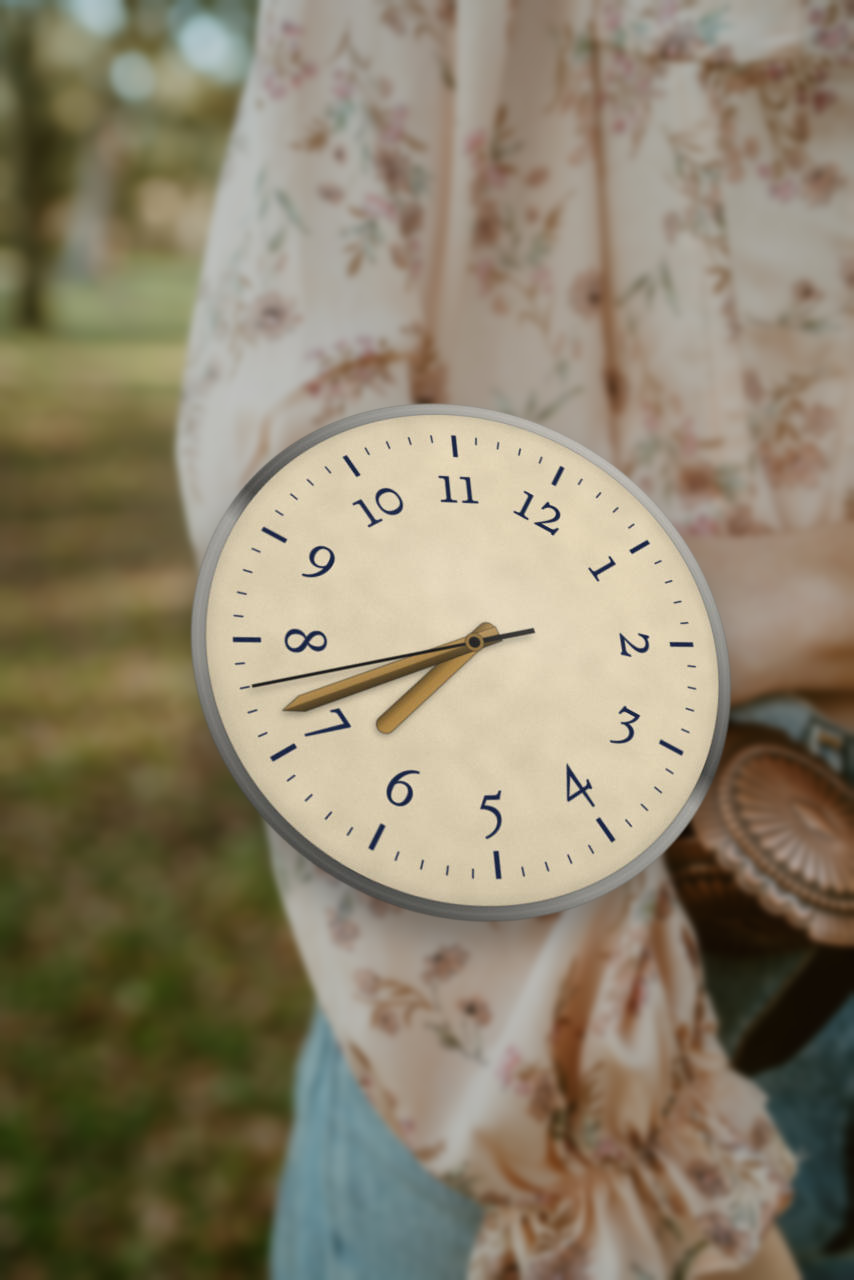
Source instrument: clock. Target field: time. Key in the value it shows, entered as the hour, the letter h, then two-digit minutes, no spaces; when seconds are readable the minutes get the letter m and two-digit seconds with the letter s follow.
6h36m38s
